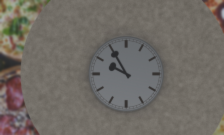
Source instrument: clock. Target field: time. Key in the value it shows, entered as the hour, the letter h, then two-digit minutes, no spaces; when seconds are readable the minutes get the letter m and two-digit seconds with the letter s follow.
9h55
